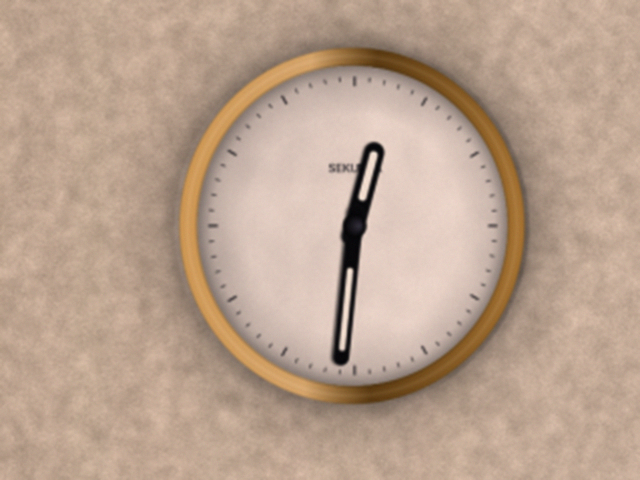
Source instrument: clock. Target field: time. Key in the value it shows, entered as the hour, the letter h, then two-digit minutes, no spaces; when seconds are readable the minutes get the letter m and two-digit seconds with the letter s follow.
12h31
